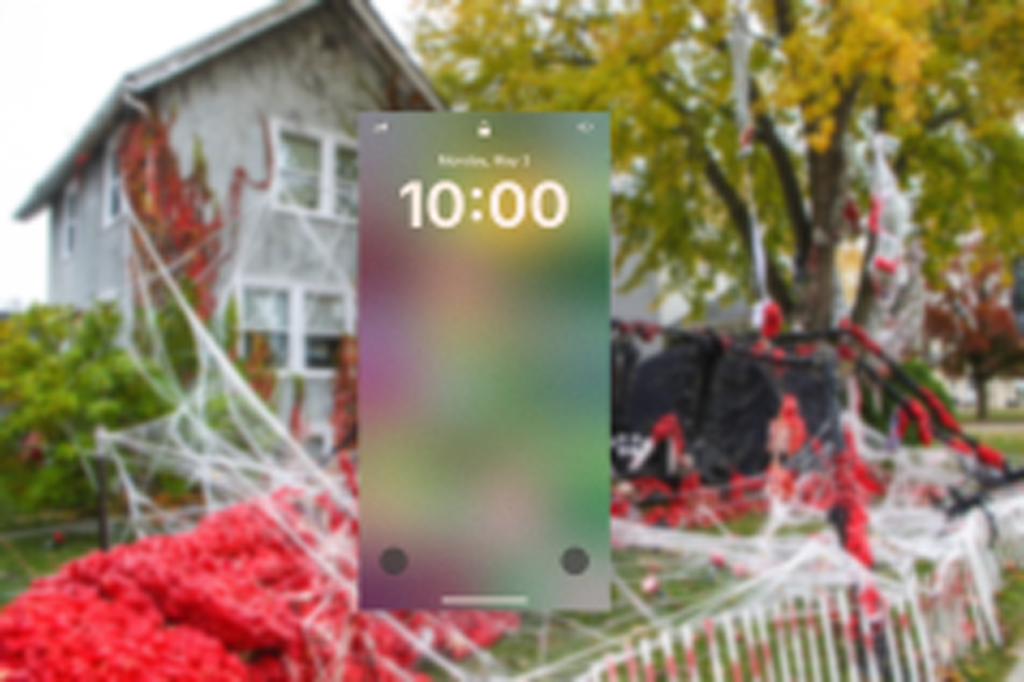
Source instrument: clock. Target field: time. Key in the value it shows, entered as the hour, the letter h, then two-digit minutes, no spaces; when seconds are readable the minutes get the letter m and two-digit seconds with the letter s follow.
10h00
